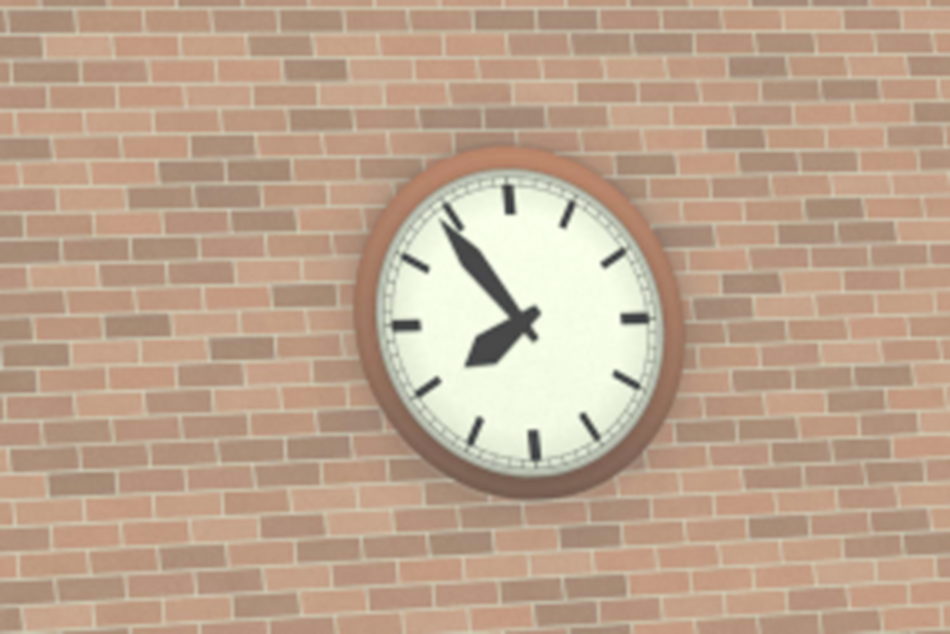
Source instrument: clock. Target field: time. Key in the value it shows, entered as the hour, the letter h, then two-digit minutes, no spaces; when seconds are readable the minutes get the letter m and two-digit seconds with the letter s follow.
7h54
